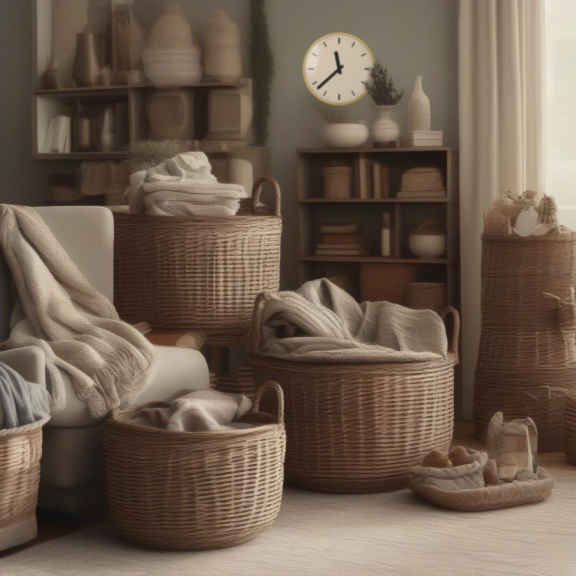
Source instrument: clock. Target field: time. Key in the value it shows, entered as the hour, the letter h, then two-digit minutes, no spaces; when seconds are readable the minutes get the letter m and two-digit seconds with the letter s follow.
11h38
